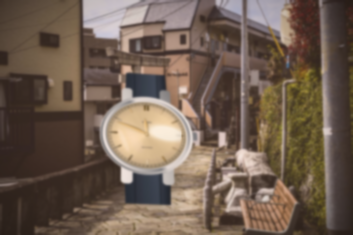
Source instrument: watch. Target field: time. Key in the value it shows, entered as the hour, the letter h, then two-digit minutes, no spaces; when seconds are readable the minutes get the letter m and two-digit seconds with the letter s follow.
11h49
